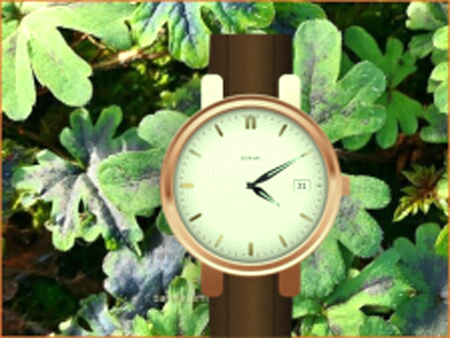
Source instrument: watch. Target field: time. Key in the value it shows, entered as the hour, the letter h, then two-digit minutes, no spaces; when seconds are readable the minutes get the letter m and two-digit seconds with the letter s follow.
4h10
